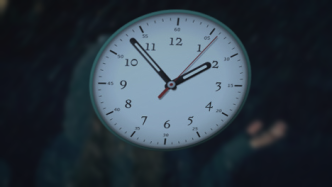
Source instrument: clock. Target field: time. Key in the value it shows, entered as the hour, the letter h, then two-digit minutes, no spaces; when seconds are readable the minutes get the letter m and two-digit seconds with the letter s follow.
1h53m06s
